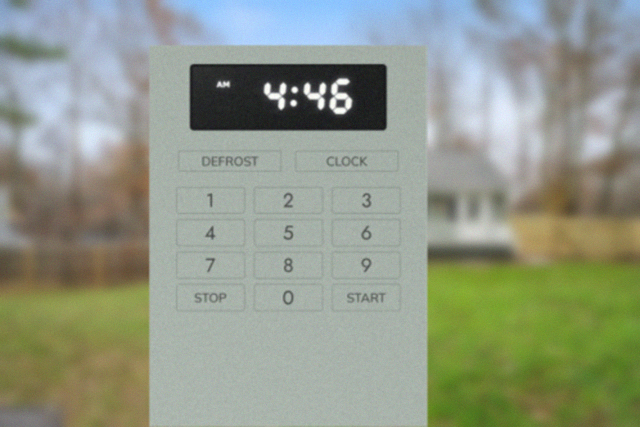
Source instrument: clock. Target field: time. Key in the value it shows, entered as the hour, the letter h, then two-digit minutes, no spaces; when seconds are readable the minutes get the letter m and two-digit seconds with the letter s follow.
4h46
